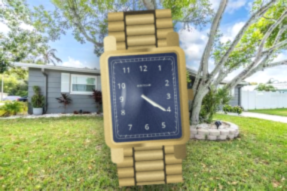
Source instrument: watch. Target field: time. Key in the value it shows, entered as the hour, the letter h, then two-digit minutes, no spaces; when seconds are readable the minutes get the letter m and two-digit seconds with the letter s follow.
4h21
